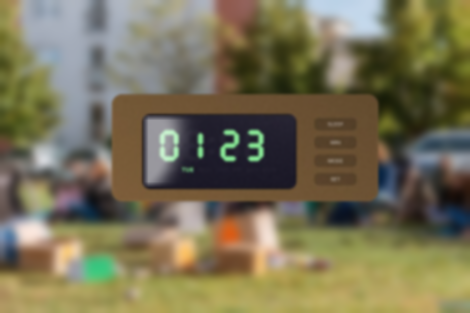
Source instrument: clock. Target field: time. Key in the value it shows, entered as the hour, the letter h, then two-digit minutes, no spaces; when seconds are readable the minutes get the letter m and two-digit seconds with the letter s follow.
1h23
